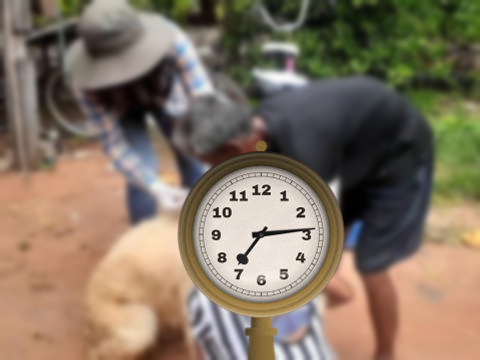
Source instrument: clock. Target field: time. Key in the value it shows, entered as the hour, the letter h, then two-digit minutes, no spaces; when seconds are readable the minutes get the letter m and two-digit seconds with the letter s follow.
7h14
